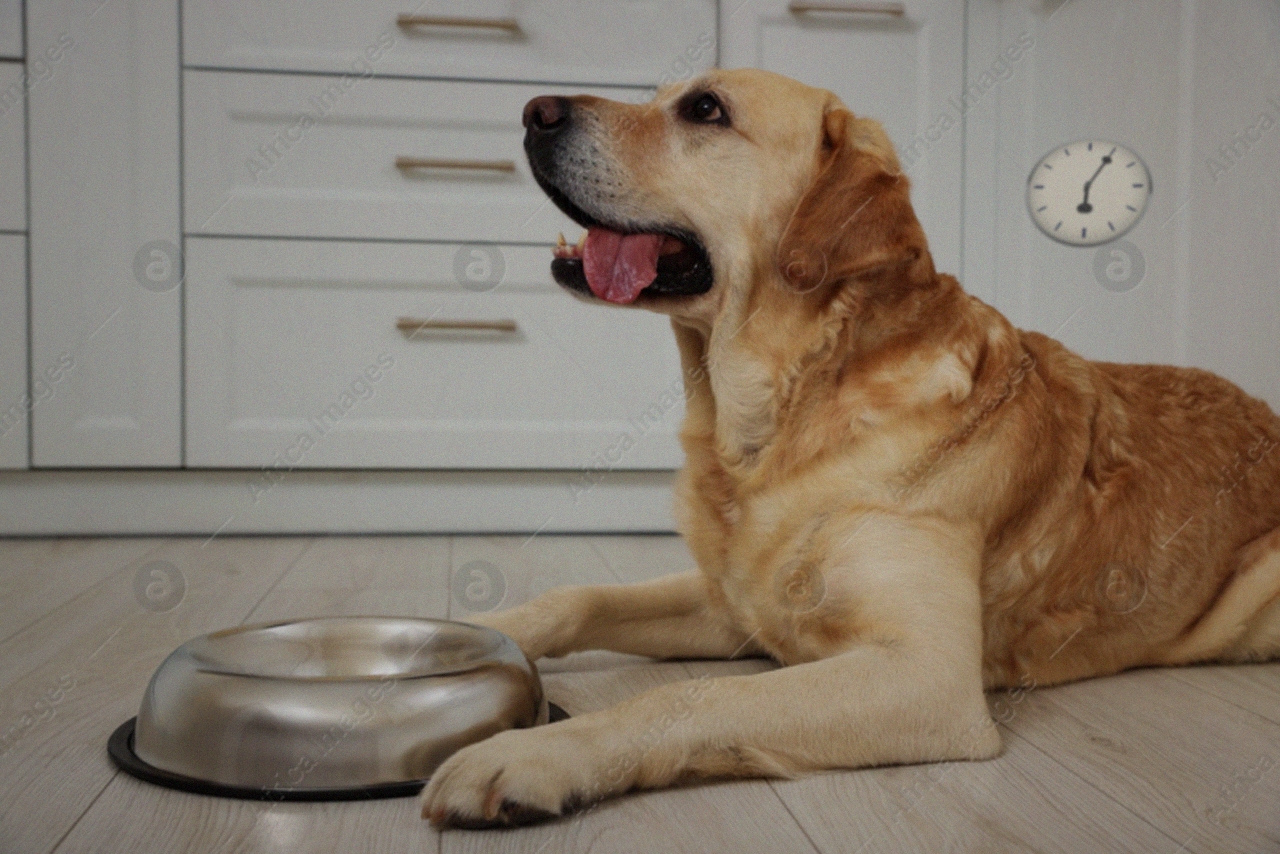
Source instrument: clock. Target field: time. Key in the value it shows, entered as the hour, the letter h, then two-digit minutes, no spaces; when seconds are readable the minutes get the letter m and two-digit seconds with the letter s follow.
6h05
